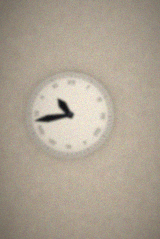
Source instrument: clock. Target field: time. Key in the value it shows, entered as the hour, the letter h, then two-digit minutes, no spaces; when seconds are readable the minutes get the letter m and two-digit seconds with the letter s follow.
10h43
